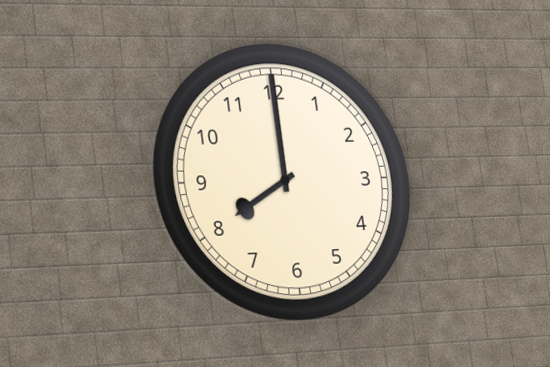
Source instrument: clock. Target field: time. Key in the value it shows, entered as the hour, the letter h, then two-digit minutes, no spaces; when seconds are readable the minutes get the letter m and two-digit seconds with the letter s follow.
8h00
